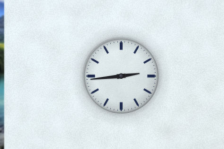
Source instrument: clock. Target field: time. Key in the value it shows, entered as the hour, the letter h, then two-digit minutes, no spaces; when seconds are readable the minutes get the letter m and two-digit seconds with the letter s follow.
2h44
